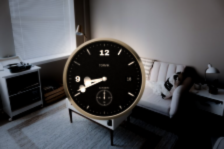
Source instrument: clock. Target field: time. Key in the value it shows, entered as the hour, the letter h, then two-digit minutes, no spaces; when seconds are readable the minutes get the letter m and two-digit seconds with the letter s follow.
8h41
